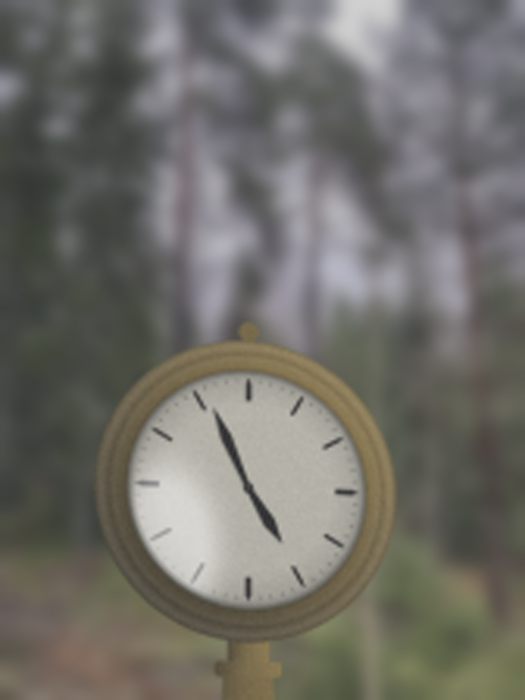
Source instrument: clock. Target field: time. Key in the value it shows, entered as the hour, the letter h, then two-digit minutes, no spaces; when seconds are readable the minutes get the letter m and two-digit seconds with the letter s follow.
4h56
